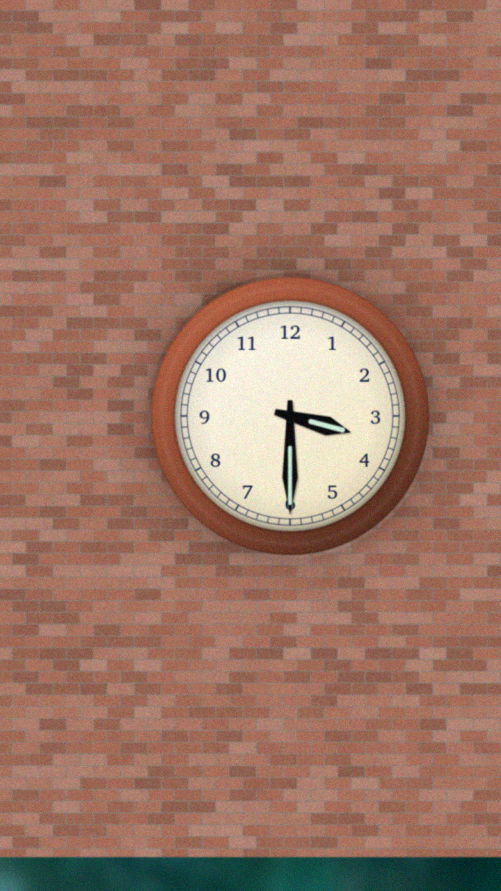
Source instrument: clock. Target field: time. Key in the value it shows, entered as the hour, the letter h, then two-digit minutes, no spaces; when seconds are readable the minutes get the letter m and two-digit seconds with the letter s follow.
3h30
